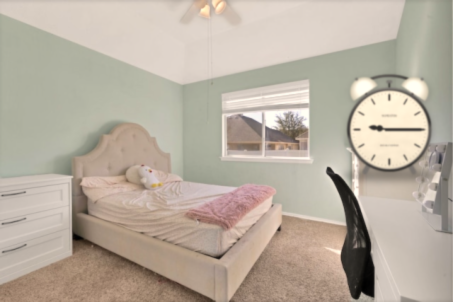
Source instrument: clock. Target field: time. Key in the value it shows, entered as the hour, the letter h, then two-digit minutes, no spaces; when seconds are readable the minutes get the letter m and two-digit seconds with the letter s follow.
9h15
